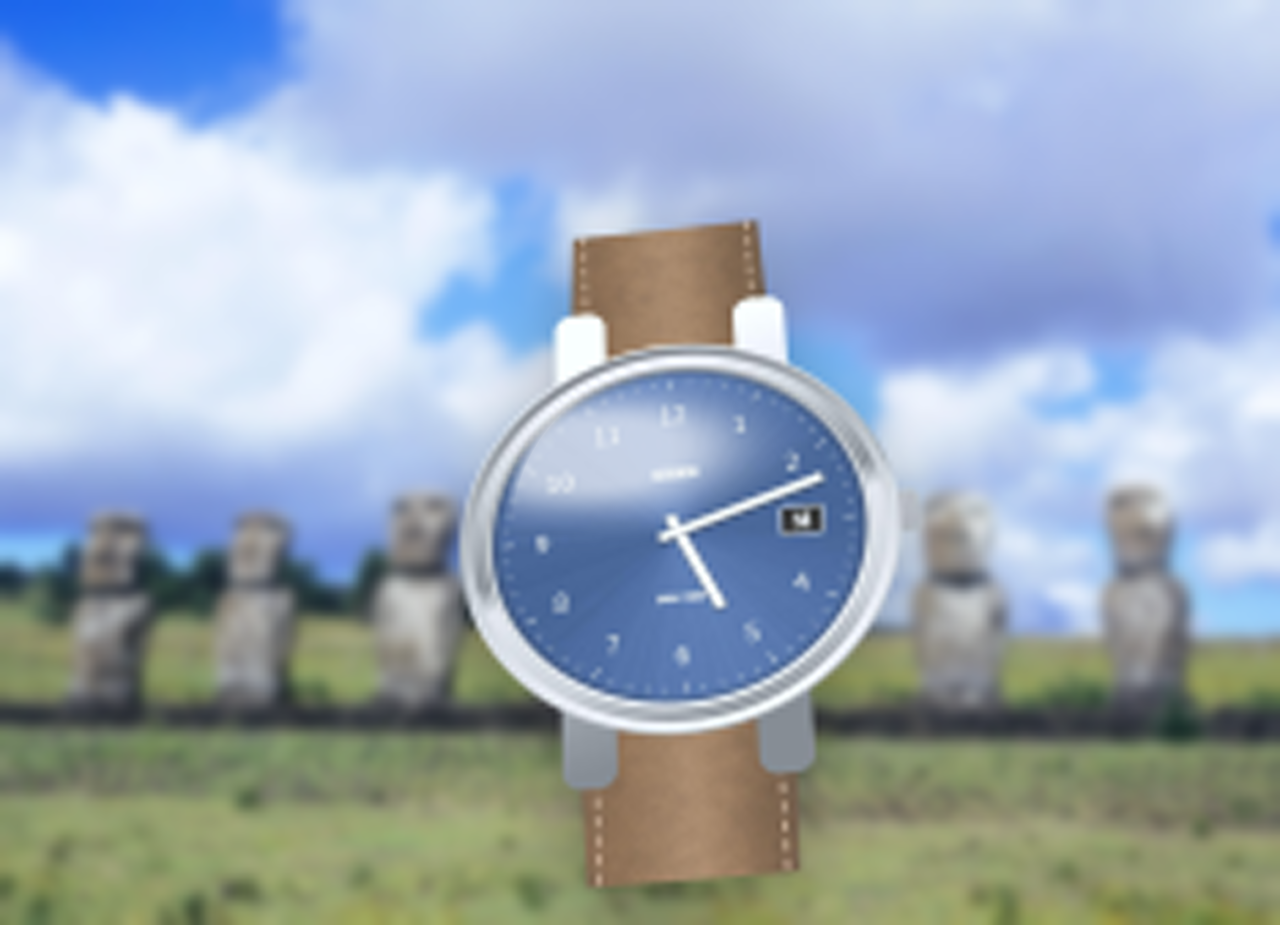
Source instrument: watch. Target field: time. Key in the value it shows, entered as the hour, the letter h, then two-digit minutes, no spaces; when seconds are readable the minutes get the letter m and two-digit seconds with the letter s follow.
5h12
